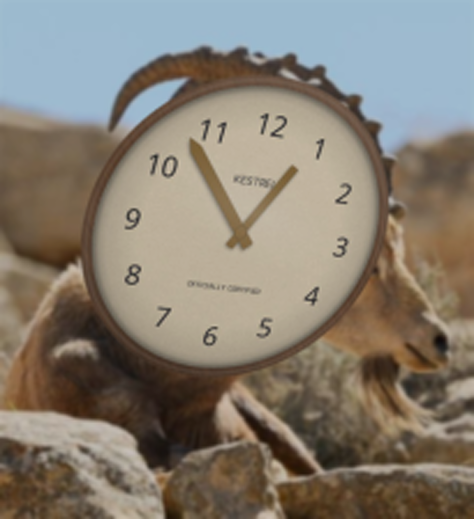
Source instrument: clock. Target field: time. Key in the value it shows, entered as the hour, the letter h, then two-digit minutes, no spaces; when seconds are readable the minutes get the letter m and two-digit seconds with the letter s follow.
12h53
